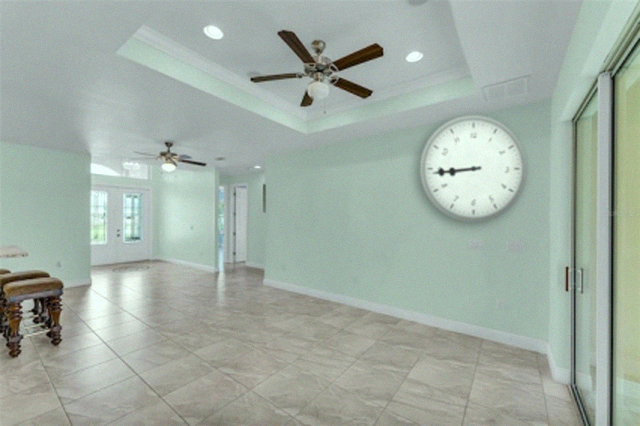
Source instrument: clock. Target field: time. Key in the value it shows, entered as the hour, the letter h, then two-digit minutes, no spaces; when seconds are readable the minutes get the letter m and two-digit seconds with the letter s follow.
8h44
